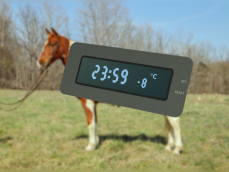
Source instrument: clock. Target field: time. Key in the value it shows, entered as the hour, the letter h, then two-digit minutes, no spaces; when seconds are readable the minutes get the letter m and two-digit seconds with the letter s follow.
23h59
